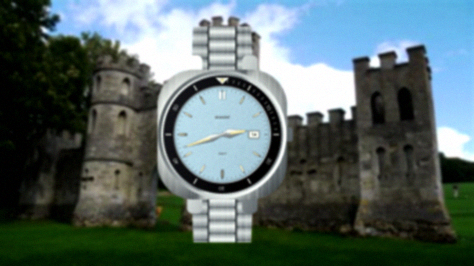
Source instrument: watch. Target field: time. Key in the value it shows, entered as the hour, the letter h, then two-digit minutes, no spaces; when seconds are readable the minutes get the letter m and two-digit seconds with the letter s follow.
2h42
